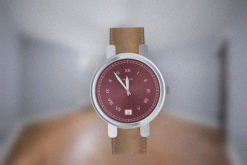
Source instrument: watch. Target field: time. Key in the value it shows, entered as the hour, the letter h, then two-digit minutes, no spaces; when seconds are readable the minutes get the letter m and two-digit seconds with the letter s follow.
11h54
